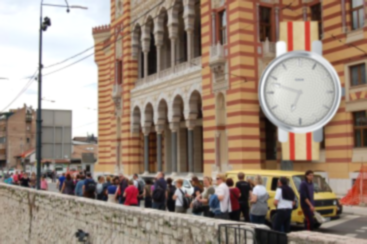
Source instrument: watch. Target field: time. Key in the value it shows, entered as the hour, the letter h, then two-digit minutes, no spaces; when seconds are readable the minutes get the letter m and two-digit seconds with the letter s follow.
6h48
